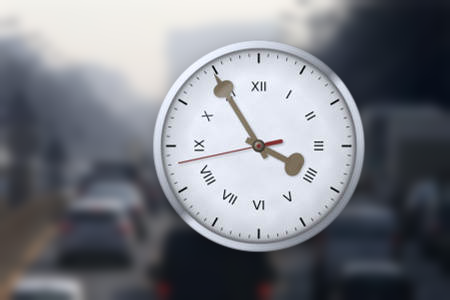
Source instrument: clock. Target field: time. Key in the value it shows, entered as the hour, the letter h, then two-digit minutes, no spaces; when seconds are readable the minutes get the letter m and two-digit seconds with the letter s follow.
3h54m43s
